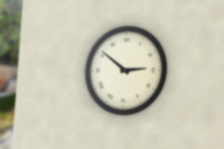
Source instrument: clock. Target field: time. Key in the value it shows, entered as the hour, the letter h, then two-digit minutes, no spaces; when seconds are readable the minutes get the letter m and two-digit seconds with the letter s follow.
2h51
